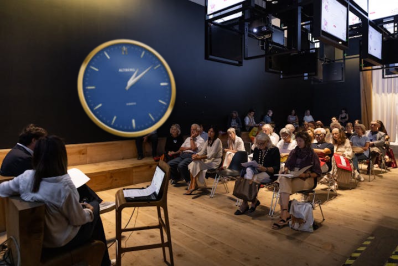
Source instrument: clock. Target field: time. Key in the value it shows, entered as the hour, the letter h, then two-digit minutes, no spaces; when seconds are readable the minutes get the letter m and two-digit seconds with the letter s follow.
1h09
